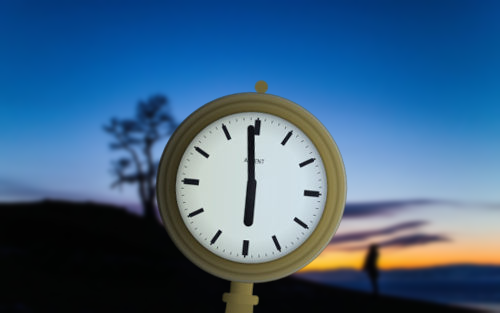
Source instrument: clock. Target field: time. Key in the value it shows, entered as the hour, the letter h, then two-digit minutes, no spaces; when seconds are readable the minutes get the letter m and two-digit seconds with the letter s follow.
5h59
